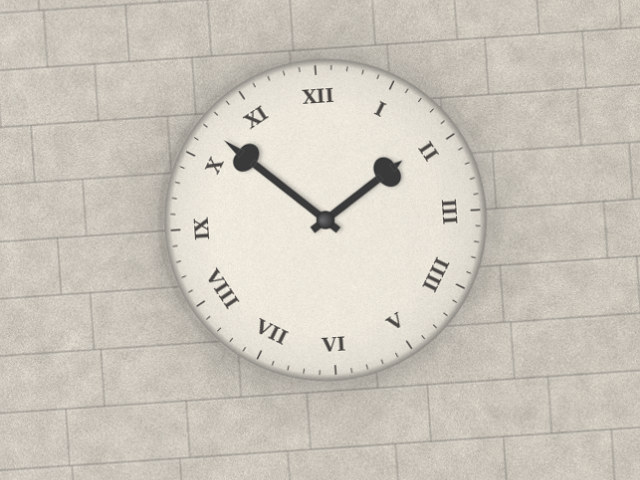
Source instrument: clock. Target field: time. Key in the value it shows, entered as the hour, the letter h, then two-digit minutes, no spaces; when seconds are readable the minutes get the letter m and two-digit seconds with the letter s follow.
1h52
